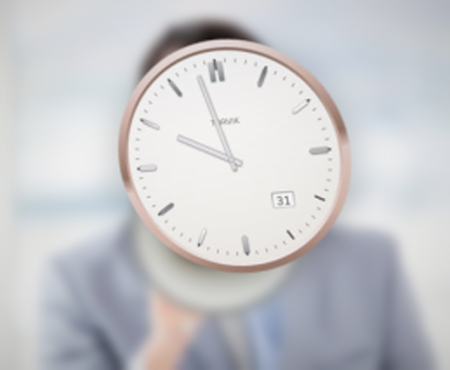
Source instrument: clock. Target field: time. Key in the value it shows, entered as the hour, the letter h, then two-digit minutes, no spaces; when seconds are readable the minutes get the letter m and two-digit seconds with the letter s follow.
9h58
